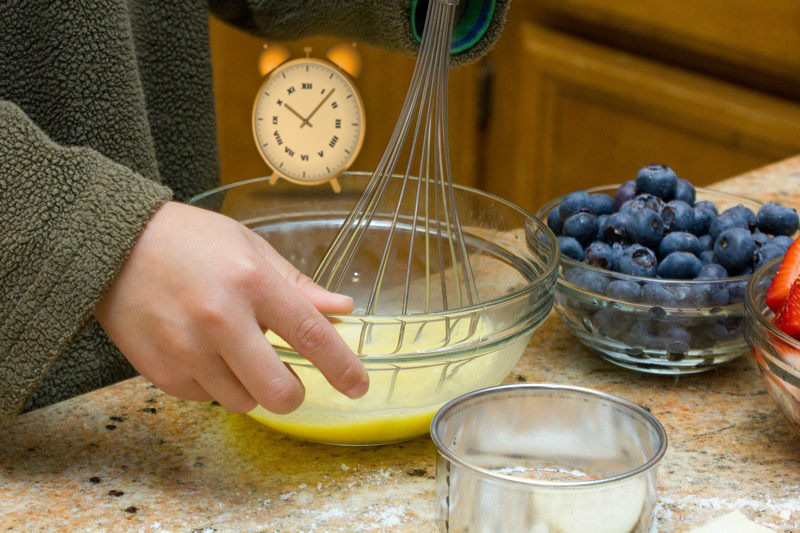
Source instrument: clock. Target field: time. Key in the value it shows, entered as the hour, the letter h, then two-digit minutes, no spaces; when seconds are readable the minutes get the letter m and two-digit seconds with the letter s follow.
10h07
